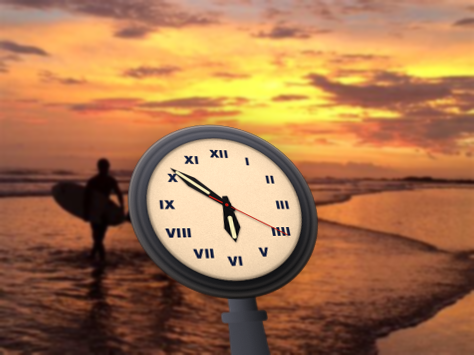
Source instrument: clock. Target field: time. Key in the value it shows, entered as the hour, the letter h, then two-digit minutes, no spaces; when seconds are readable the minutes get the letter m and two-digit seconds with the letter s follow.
5h51m20s
